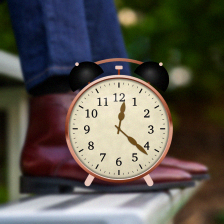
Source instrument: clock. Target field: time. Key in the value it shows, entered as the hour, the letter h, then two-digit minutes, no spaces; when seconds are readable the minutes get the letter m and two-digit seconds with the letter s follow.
12h22
